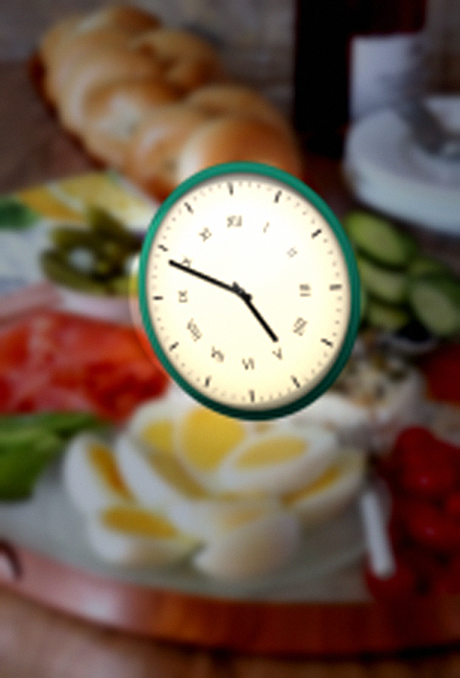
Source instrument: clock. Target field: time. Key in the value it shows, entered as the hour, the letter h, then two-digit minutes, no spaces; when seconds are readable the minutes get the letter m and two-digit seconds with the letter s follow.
4h49
